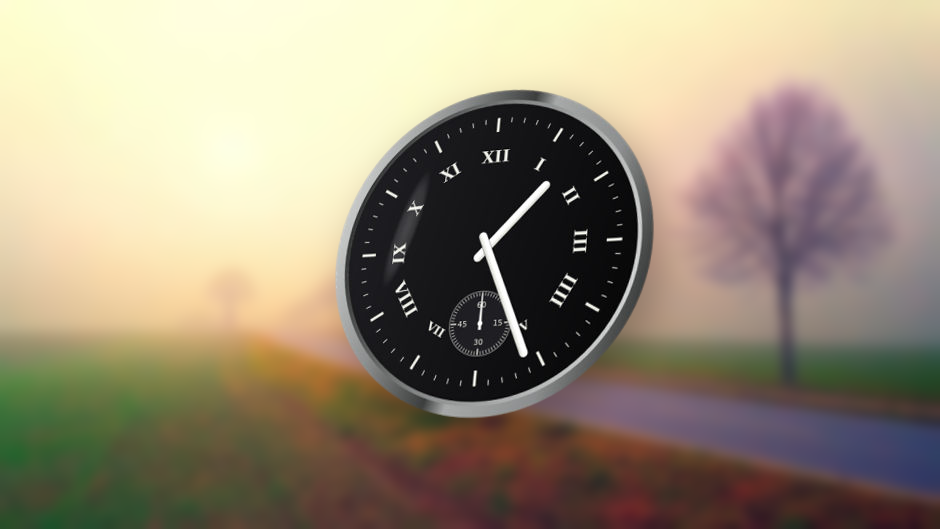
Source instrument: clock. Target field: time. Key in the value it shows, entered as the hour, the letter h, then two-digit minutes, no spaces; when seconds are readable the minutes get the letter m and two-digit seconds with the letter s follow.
1h26
